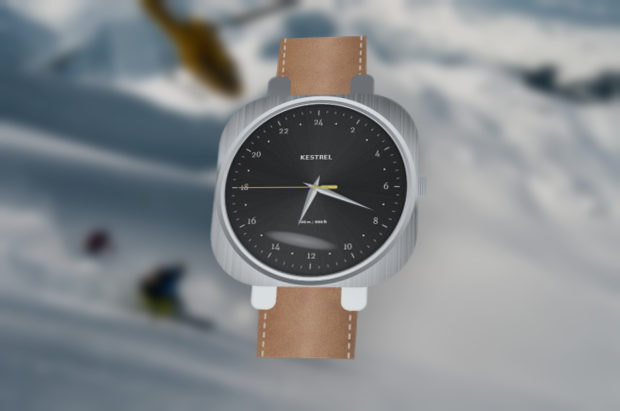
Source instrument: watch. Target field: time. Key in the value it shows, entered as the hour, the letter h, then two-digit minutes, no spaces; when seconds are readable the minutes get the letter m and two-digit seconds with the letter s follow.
13h18m45s
